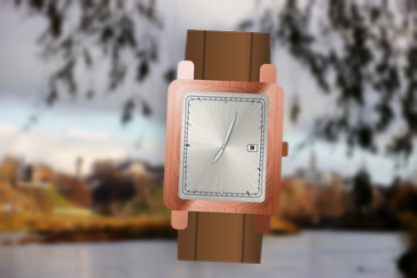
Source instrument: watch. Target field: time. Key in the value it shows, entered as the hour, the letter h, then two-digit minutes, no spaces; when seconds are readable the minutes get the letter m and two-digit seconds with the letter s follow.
7h03
